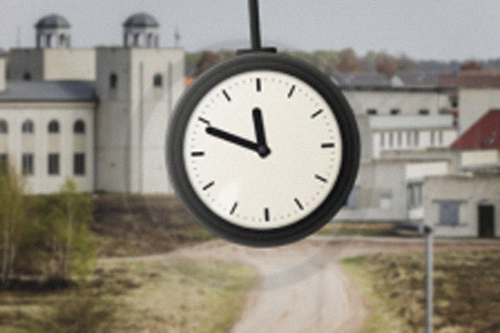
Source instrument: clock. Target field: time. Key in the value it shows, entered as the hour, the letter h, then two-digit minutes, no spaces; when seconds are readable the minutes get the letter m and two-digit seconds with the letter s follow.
11h49
